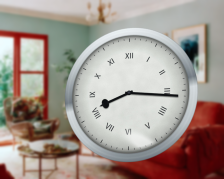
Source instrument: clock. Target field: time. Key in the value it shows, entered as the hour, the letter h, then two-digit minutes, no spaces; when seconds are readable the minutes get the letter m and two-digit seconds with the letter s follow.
8h16
